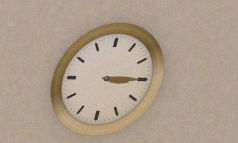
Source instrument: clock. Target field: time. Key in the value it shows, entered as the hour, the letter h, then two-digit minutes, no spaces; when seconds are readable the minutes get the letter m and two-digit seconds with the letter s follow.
3h15
